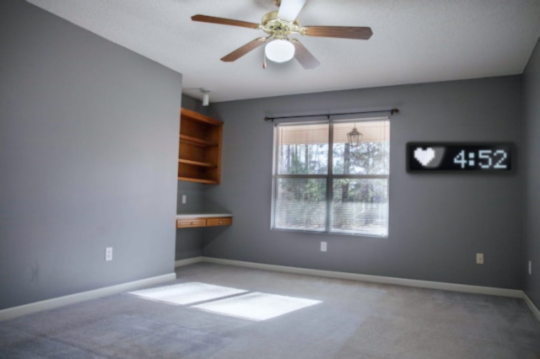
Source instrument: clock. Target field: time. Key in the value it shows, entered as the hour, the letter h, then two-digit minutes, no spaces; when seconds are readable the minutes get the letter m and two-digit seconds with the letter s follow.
4h52
